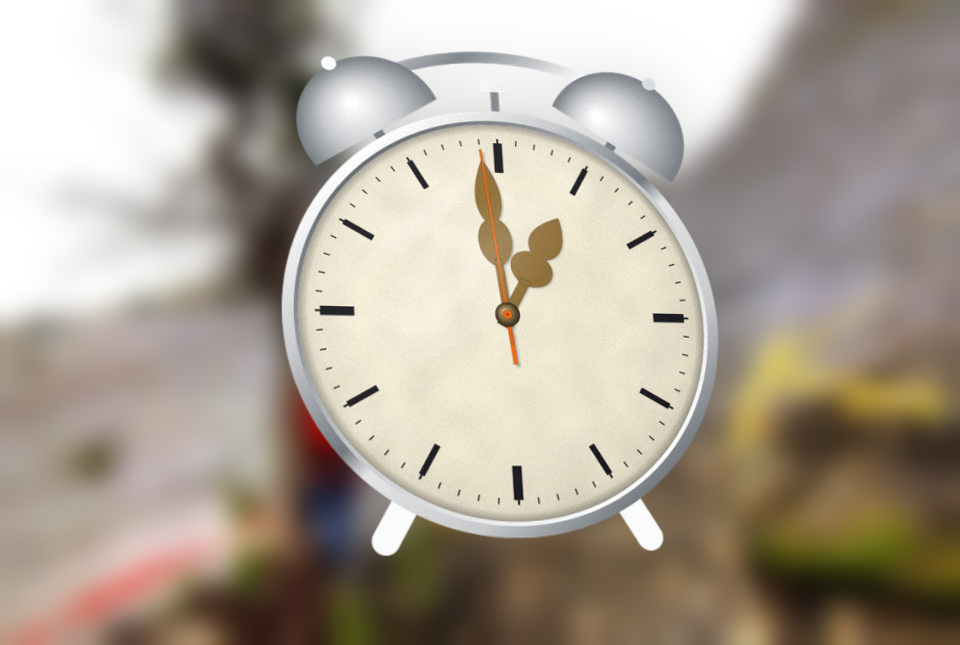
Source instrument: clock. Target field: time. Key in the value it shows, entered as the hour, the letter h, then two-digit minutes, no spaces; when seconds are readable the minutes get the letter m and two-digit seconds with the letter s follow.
12h58m59s
